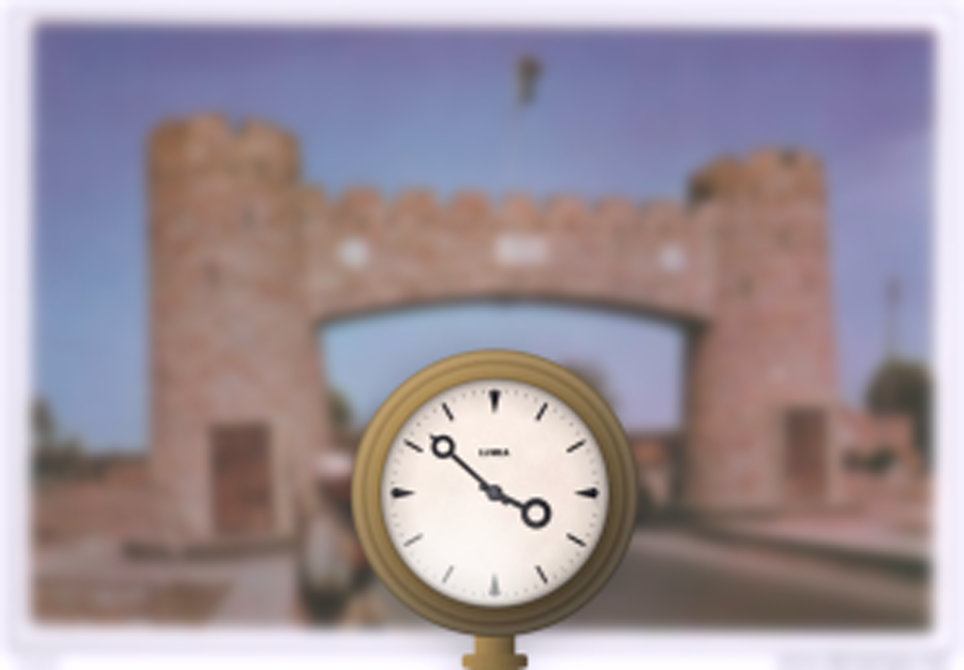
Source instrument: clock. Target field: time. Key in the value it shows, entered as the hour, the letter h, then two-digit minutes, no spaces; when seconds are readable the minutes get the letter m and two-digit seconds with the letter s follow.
3h52
